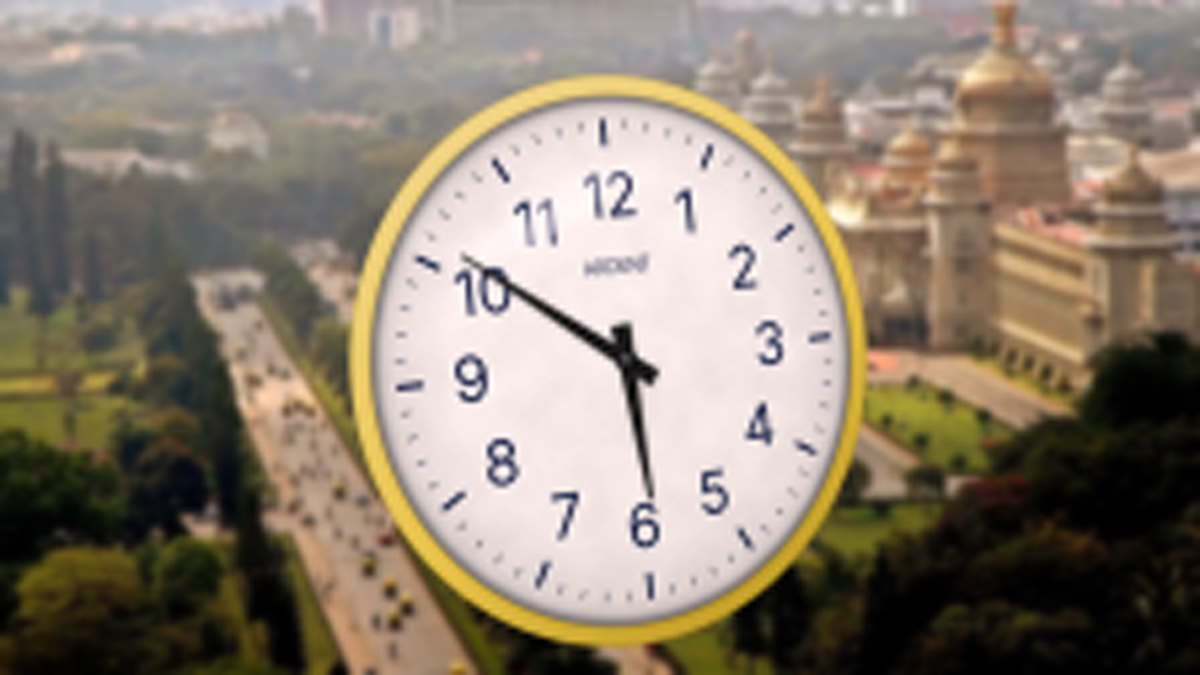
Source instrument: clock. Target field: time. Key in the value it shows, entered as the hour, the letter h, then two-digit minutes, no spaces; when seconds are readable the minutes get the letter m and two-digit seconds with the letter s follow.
5h51
